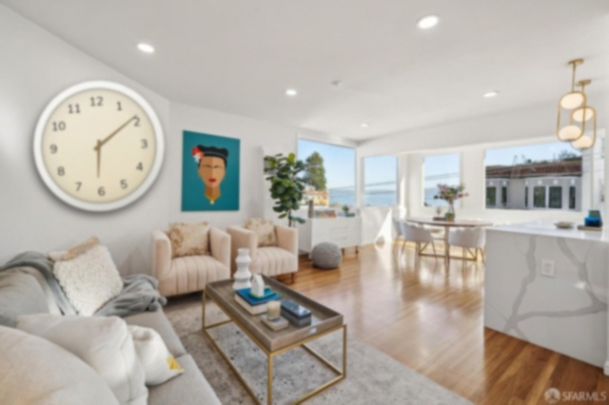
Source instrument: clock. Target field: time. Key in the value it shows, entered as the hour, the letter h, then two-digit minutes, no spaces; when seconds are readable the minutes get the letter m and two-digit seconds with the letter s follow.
6h09
